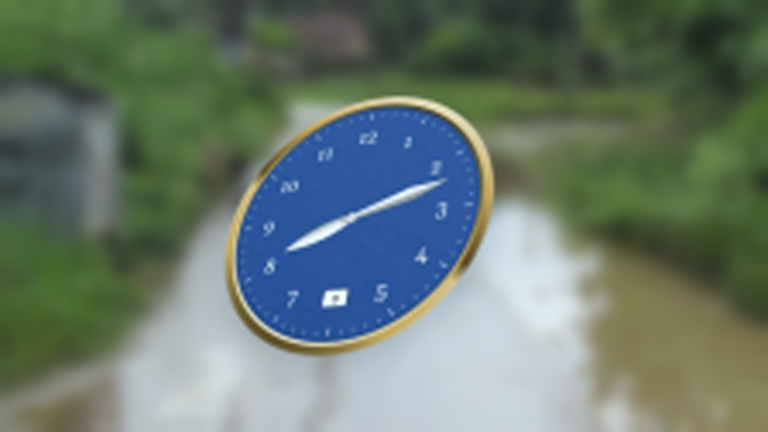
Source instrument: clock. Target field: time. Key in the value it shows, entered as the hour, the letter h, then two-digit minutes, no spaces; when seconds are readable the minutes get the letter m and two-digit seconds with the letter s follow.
8h12
